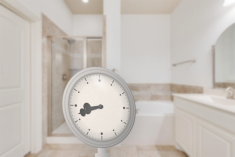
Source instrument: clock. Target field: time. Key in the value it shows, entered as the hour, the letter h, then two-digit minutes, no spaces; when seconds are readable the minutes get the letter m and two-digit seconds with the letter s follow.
8h42
